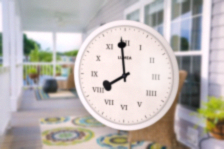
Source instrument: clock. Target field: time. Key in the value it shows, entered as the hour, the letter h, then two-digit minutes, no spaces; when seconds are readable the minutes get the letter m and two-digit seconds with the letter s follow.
7h59
